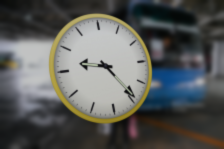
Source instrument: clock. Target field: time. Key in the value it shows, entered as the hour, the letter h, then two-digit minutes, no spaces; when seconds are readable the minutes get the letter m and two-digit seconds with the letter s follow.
9h24
